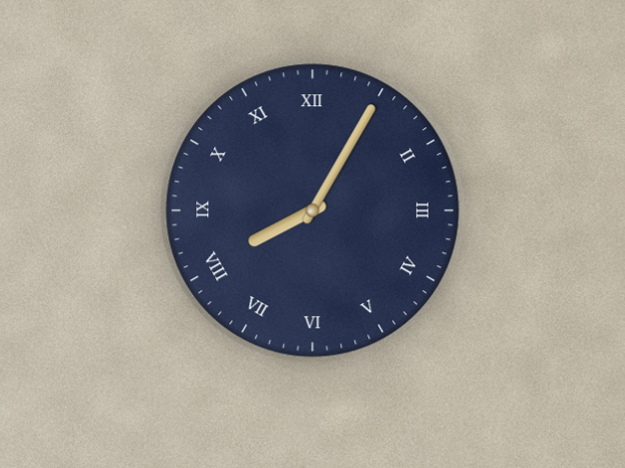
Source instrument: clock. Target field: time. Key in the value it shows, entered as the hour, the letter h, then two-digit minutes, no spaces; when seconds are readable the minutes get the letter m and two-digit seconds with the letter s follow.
8h05
